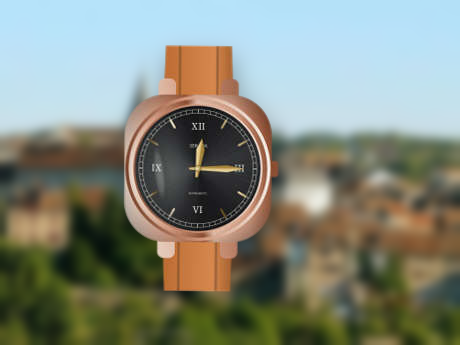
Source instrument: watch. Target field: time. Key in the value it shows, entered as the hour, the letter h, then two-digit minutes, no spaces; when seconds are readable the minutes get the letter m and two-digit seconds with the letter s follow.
12h15
